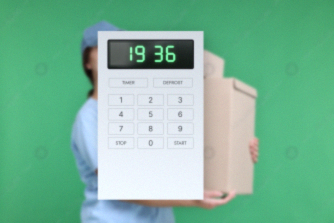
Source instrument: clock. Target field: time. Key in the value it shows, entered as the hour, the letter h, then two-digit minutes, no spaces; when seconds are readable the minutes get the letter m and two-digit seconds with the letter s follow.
19h36
